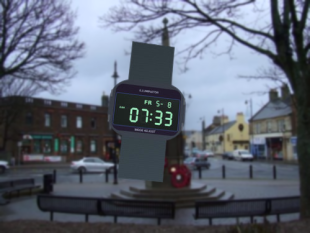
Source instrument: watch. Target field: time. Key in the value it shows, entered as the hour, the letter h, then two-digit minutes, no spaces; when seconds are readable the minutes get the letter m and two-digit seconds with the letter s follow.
7h33
